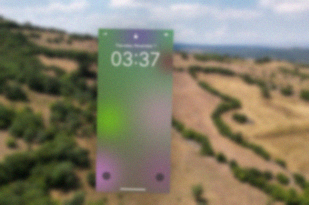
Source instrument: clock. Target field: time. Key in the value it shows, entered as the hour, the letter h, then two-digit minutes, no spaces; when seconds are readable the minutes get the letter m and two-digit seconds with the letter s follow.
3h37
